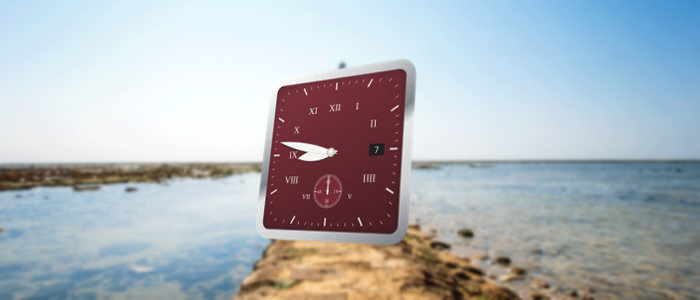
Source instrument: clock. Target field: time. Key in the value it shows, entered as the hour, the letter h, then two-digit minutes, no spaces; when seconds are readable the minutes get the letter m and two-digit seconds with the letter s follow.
8h47
